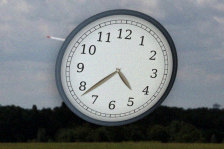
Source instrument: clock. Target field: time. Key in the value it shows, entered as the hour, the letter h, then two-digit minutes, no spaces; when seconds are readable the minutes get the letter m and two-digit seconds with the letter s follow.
4h38
